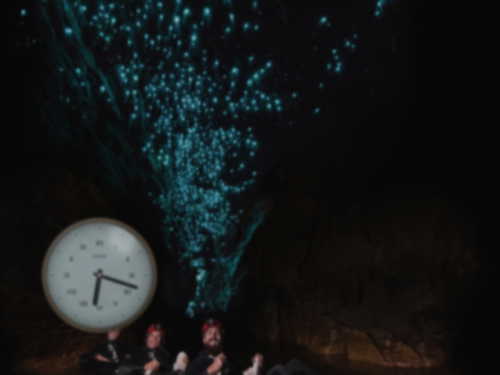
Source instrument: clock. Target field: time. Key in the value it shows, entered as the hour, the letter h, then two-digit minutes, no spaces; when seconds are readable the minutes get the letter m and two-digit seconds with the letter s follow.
6h18
